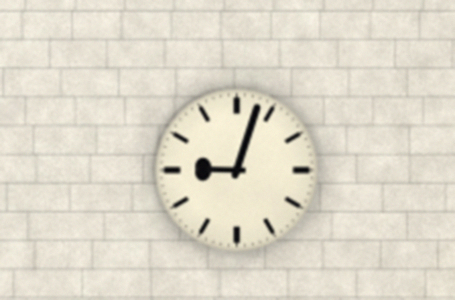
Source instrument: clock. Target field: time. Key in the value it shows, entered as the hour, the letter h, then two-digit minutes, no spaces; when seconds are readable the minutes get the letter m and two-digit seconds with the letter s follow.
9h03
